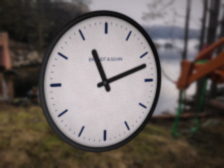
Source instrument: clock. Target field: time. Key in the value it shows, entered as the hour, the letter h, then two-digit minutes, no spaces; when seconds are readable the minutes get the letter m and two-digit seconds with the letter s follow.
11h12
